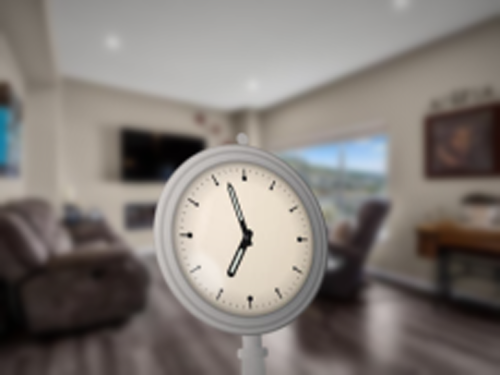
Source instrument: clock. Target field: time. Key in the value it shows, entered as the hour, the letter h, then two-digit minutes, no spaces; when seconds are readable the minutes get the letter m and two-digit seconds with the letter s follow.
6h57
